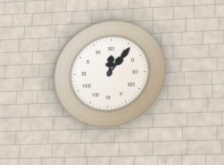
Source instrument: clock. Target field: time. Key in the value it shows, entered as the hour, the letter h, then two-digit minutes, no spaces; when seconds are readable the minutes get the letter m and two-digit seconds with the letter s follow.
12h06
